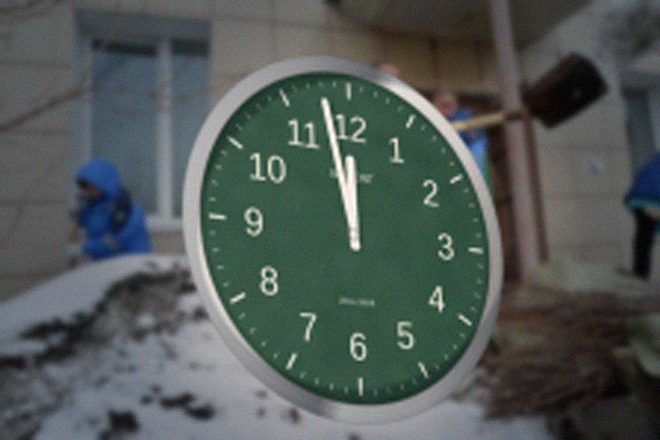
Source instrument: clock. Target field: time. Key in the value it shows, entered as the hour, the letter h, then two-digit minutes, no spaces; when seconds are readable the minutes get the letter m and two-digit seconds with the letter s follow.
11h58
